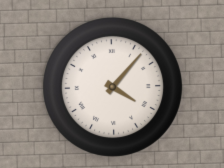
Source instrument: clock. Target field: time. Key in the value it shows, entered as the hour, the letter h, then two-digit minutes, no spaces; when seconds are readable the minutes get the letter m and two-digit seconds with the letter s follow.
4h07
